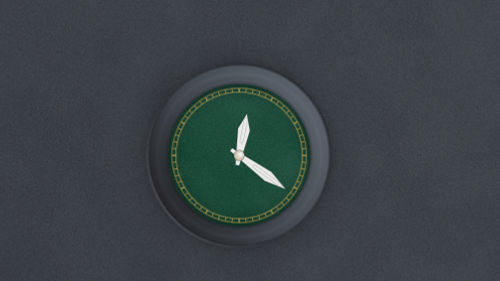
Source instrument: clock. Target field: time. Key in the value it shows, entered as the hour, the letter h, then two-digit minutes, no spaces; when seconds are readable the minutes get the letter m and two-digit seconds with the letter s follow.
12h21
